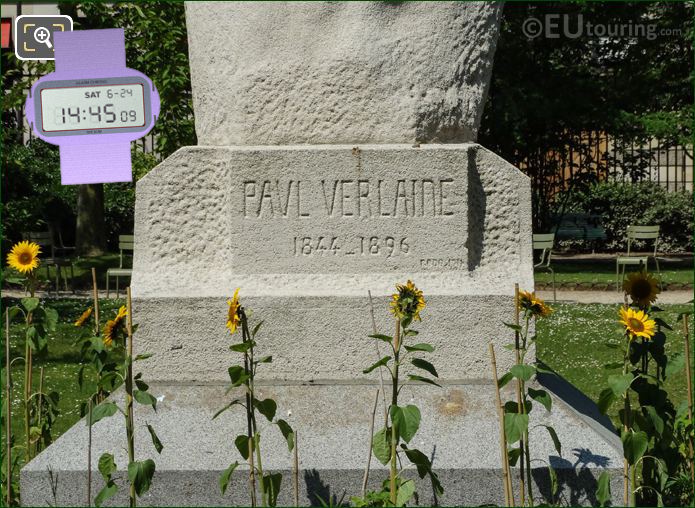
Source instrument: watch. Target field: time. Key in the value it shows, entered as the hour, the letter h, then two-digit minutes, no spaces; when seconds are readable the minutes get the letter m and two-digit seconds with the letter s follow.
14h45m09s
